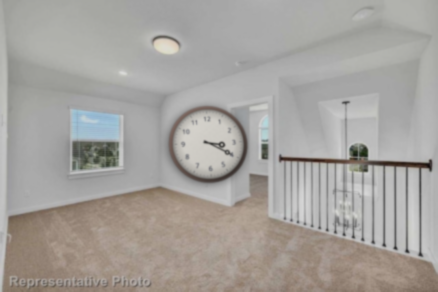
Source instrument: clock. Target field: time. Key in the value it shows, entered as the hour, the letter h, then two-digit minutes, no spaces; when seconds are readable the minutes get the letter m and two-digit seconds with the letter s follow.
3h20
